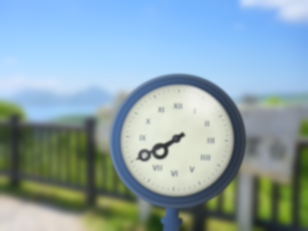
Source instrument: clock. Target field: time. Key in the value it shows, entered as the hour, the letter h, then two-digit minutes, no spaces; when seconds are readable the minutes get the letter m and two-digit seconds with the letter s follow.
7h40
